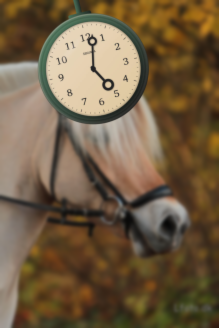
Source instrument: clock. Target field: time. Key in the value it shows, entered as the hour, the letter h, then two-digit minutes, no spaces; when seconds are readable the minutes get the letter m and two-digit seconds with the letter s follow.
5h02
